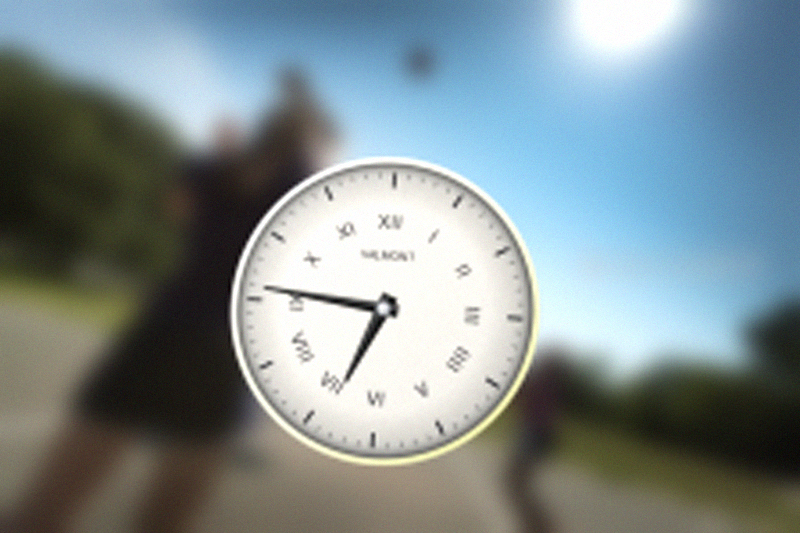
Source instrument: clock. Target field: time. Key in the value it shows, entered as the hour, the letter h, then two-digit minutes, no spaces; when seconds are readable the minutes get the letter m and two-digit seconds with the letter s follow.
6h46
